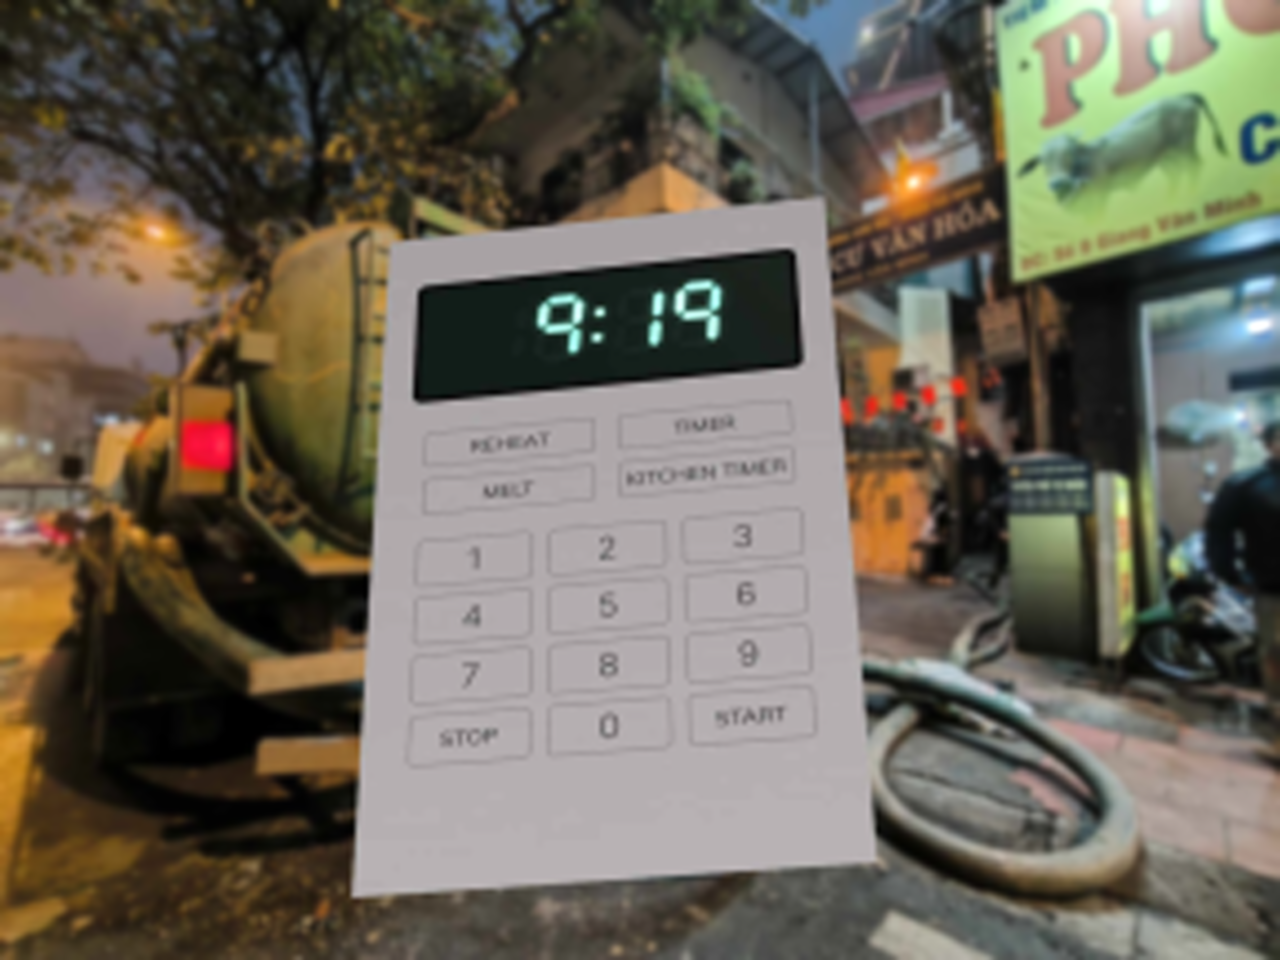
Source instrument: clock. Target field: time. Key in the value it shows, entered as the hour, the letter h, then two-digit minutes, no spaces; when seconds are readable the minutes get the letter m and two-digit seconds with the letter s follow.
9h19
